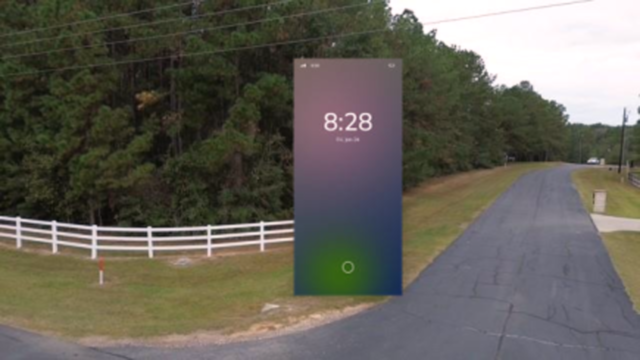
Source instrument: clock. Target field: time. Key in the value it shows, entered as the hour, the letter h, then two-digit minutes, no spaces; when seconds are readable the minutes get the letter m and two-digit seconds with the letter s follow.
8h28
